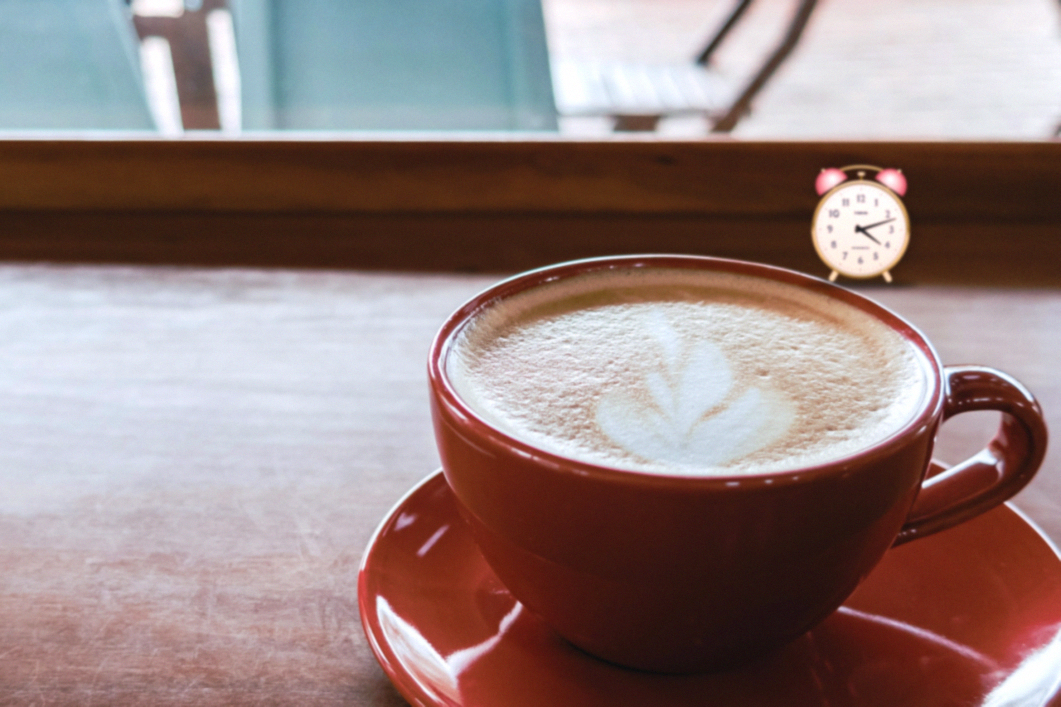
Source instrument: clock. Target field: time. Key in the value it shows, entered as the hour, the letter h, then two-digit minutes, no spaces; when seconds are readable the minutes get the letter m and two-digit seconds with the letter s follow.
4h12
